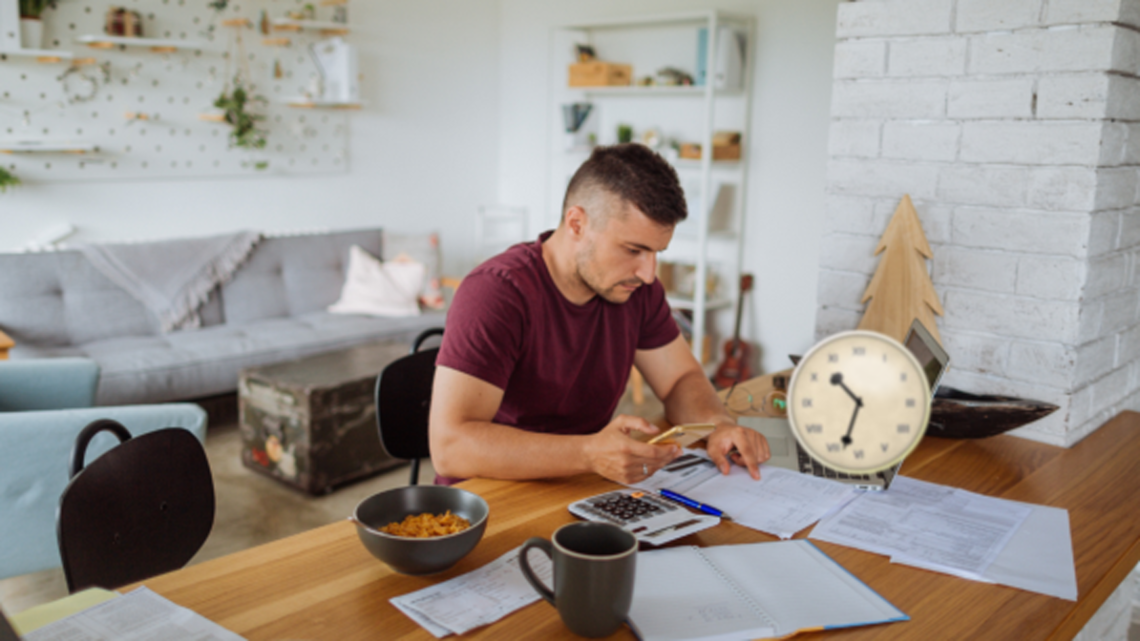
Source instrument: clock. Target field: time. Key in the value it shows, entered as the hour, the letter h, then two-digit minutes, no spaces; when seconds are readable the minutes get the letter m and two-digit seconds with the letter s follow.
10h33
